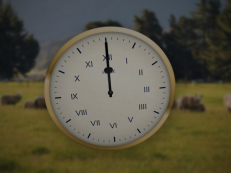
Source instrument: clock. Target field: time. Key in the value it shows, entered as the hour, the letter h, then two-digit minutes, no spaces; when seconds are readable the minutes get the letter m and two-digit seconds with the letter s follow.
12h00
